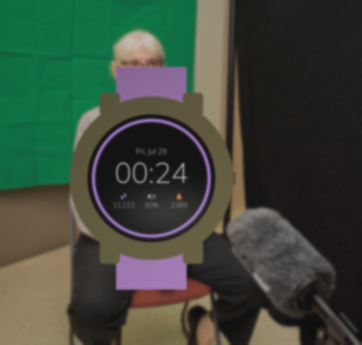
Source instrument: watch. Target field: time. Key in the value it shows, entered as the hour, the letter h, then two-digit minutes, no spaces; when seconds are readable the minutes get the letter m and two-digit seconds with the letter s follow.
0h24
